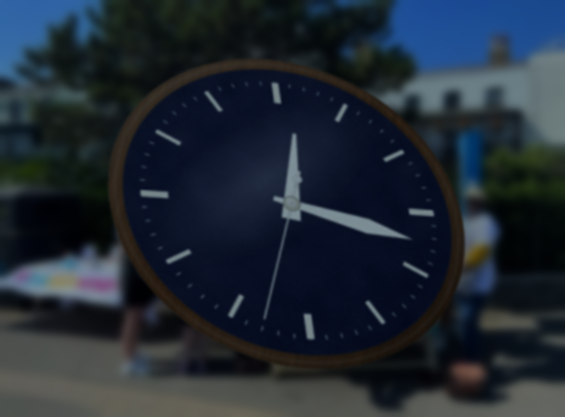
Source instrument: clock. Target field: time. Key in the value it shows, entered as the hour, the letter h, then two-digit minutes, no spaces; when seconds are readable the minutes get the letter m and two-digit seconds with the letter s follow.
12h17m33s
